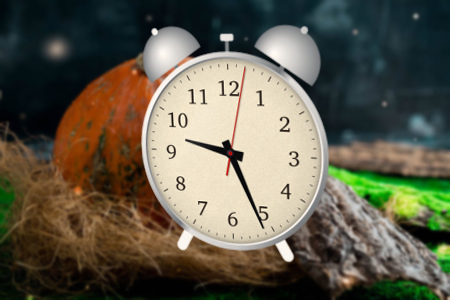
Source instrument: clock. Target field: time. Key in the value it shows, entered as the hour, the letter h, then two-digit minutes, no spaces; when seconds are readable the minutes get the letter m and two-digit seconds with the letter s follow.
9h26m02s
